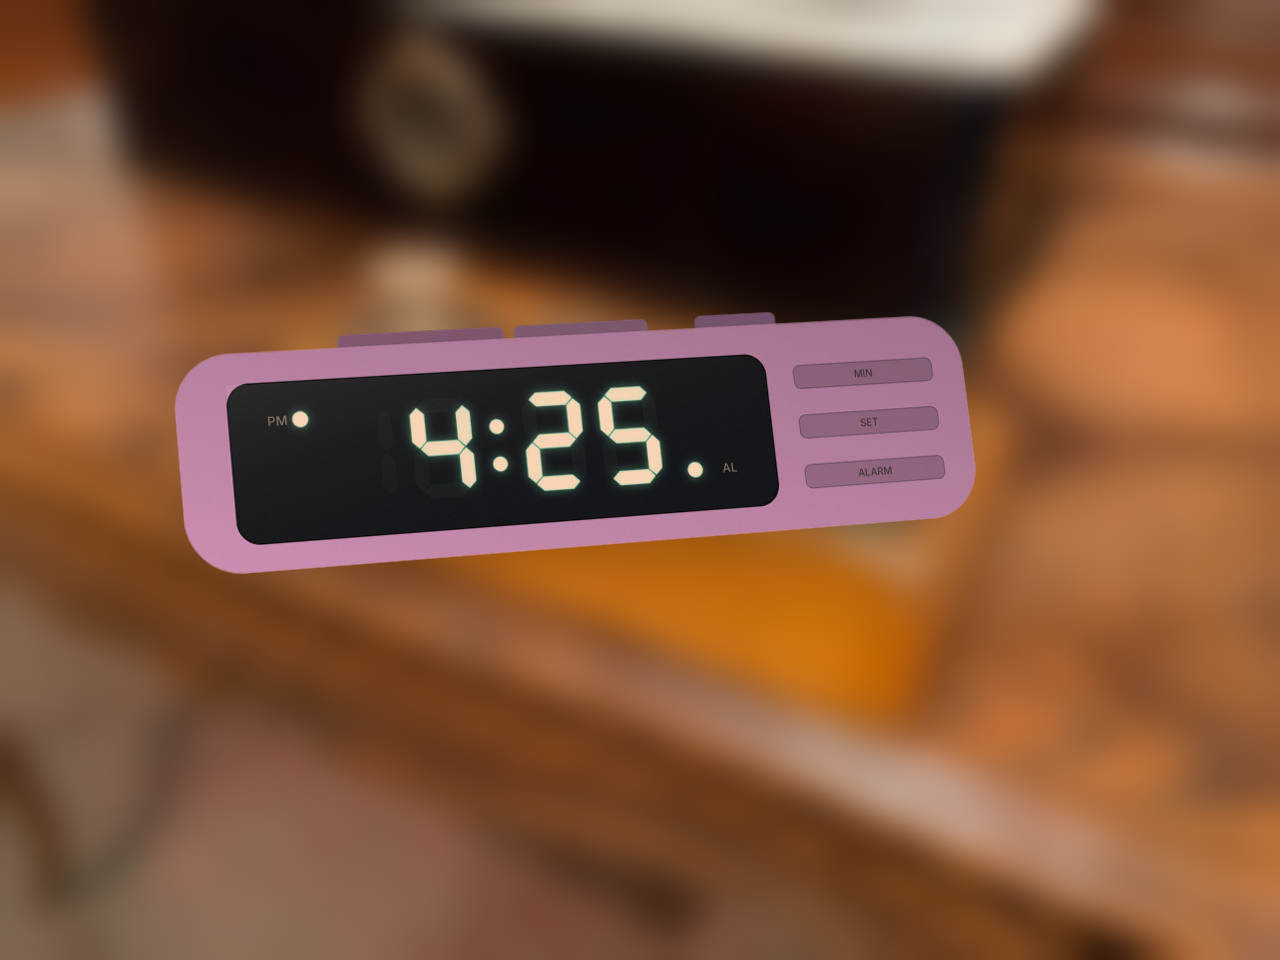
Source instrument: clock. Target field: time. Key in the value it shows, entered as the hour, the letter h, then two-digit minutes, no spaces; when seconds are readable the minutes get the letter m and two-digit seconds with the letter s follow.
4h25
